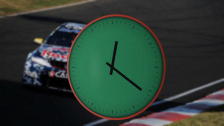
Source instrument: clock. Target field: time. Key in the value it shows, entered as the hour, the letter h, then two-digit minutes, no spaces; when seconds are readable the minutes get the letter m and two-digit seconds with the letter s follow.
12h21
